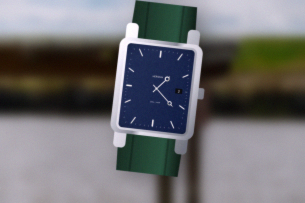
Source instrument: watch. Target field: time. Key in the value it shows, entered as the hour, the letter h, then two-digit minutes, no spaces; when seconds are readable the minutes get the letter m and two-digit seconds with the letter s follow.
1h22
